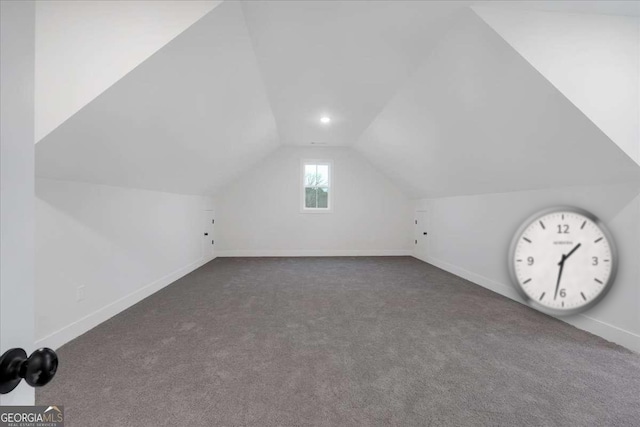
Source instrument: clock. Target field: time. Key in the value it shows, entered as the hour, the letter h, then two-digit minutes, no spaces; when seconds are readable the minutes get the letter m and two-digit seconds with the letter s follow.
1h32
